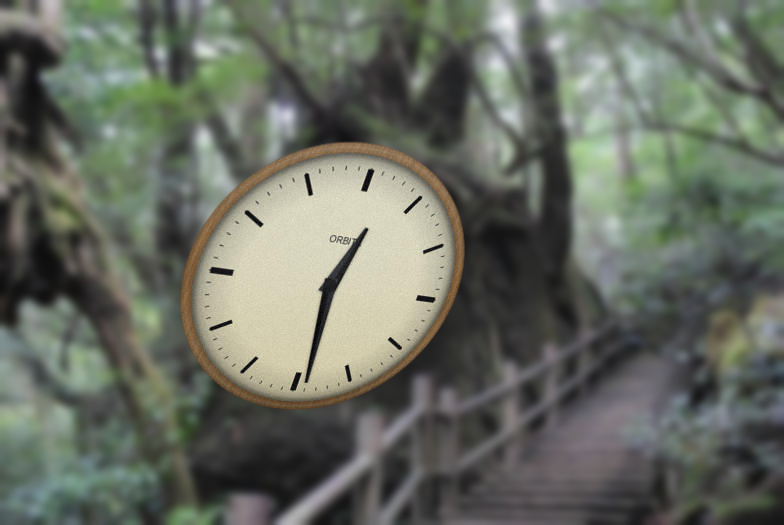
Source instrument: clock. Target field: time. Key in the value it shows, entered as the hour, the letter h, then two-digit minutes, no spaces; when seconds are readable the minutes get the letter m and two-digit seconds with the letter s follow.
12h29
